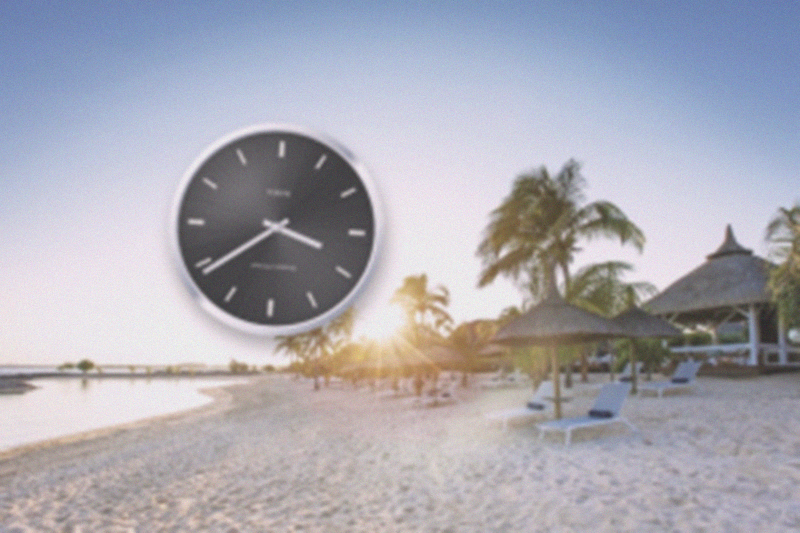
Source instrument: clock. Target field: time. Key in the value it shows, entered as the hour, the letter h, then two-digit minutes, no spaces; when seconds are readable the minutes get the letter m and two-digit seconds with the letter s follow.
3h39
